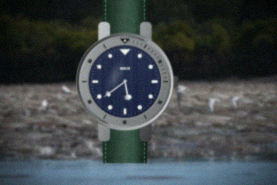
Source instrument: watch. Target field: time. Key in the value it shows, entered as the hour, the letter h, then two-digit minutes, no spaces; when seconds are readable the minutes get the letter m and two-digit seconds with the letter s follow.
5h39
